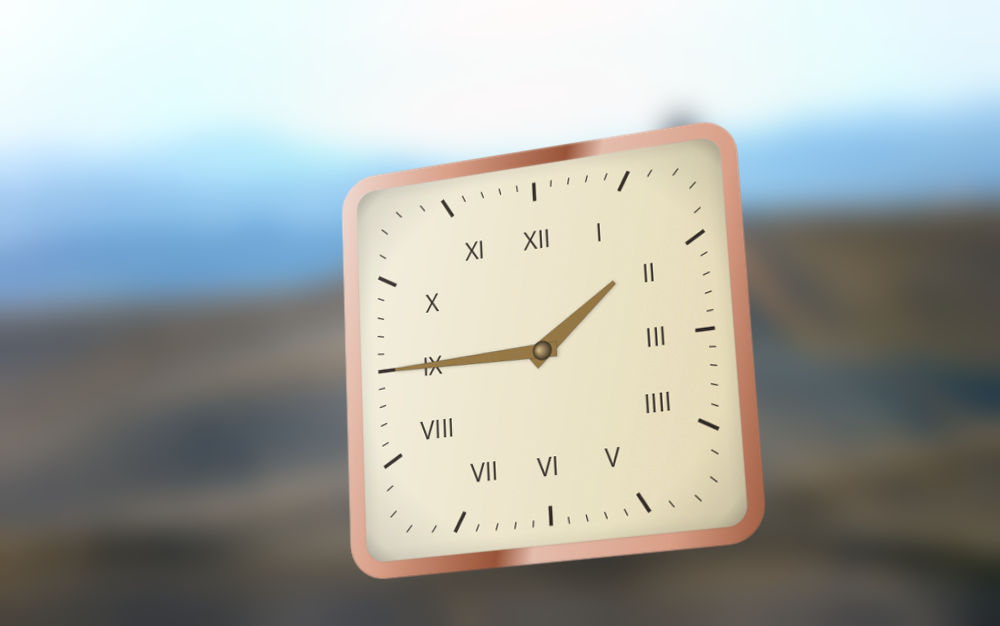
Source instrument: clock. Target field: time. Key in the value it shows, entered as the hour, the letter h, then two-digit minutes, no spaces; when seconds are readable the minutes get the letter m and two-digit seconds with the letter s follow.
1h45
